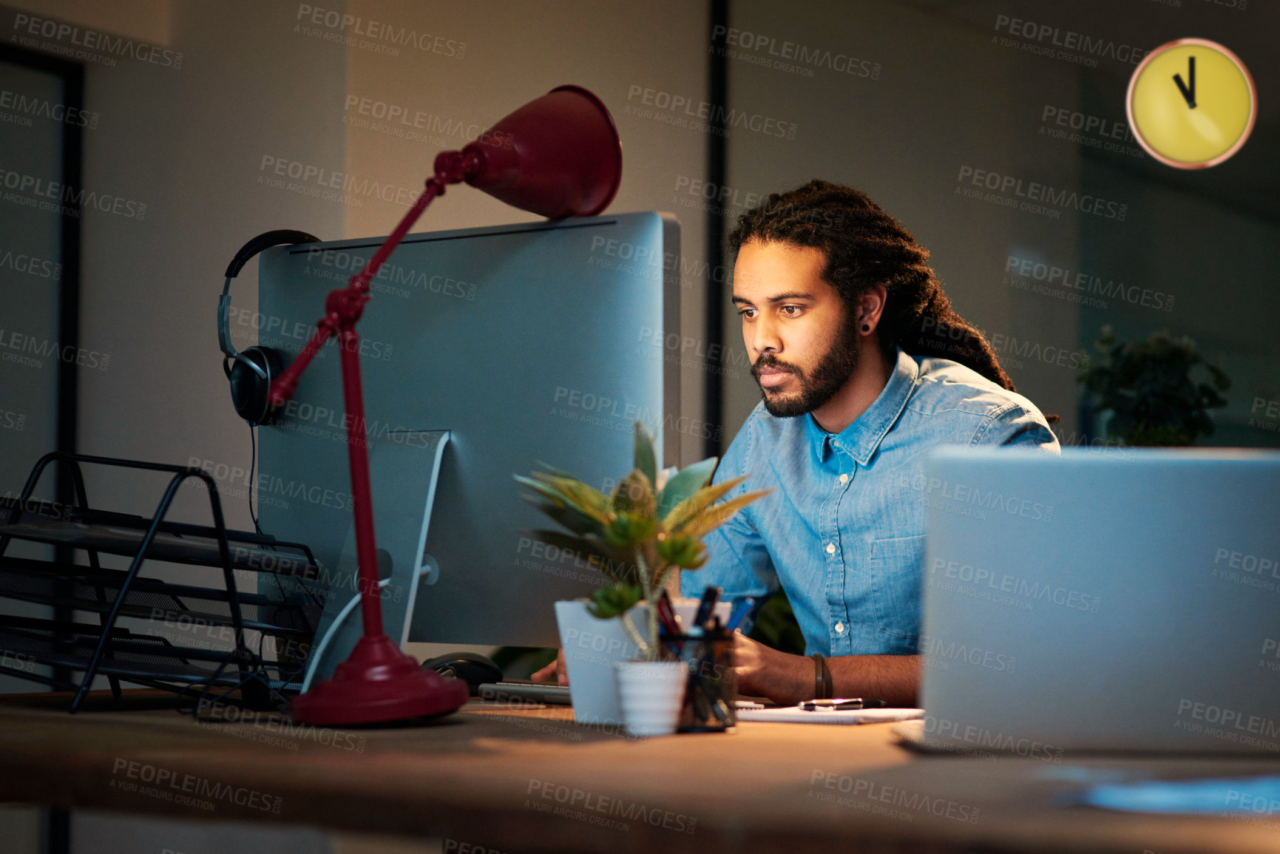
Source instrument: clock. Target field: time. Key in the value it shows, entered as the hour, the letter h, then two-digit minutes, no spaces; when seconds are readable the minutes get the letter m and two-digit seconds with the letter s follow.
11h00
